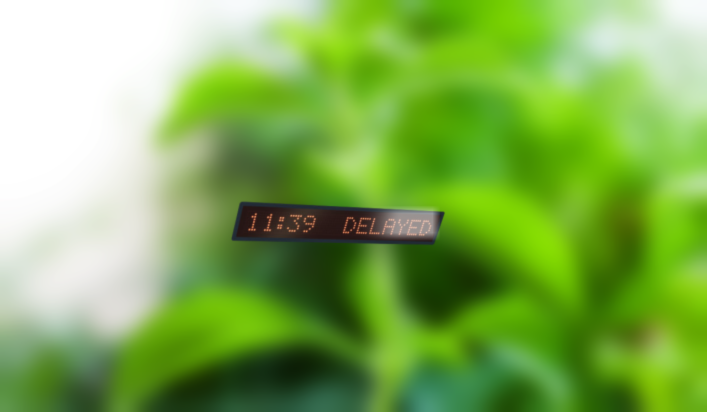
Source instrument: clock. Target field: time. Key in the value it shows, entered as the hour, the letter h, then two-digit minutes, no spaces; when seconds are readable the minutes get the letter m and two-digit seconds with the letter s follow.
11h39
